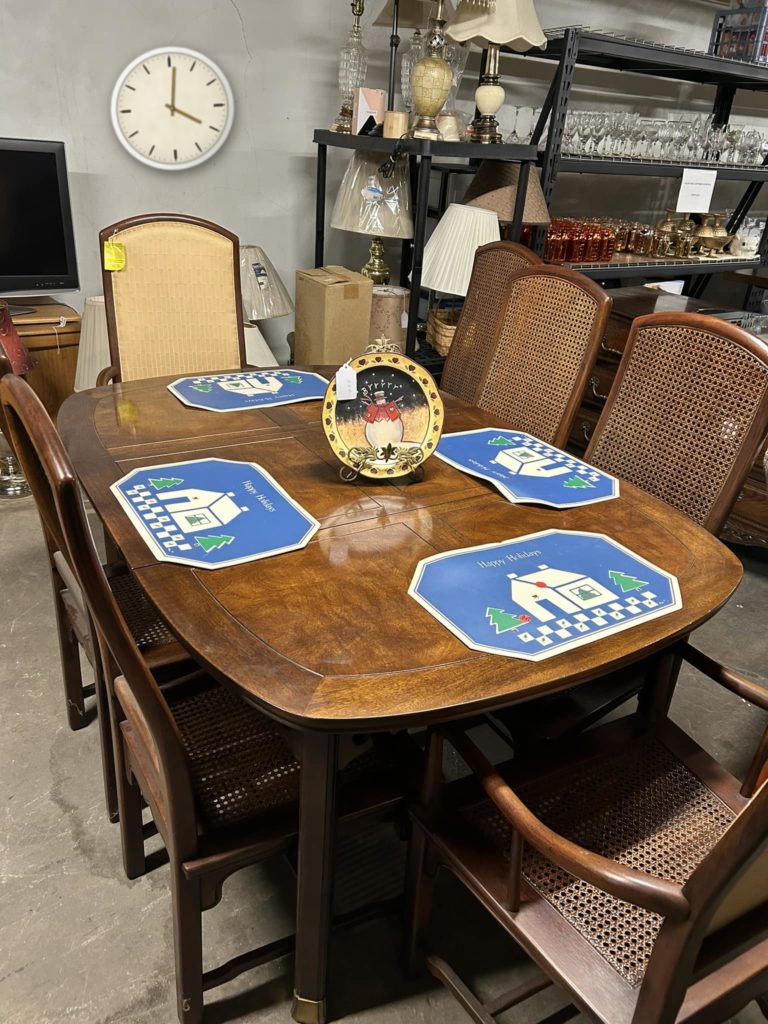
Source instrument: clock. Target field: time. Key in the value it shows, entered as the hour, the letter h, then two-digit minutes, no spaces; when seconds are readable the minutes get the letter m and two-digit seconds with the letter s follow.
4h01
